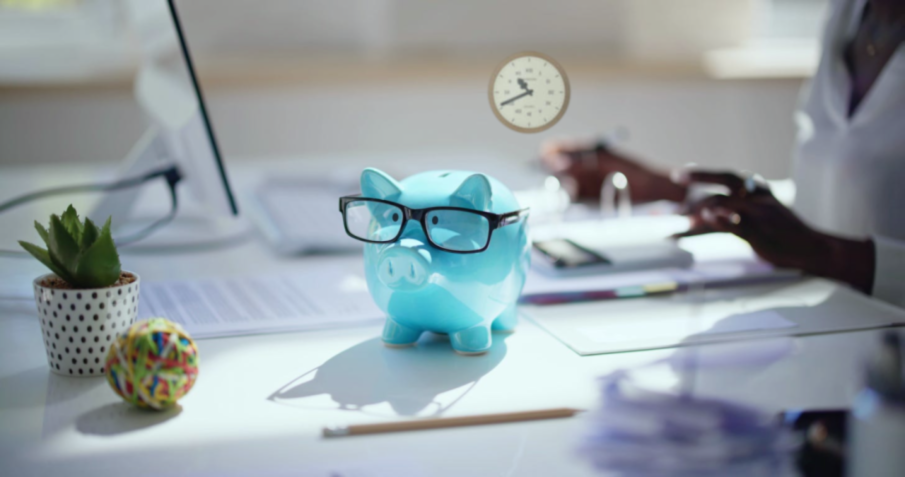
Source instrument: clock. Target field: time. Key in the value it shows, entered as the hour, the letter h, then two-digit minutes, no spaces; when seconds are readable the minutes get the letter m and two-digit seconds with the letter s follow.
10h41
